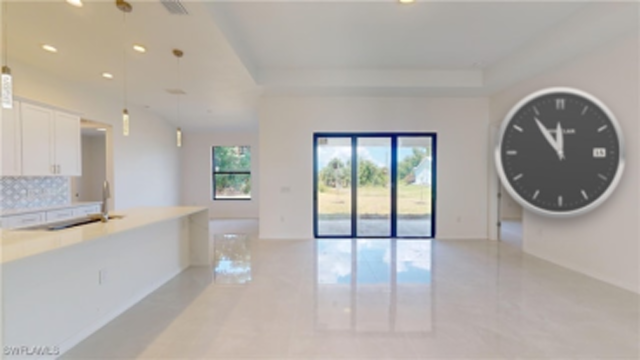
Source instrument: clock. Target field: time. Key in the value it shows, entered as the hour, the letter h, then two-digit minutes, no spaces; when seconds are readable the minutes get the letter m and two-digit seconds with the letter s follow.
11h54
